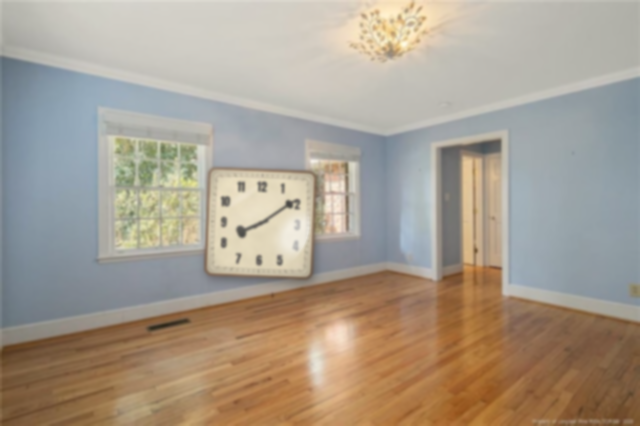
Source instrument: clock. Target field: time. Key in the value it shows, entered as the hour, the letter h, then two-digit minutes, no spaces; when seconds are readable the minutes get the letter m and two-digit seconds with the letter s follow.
8h09
